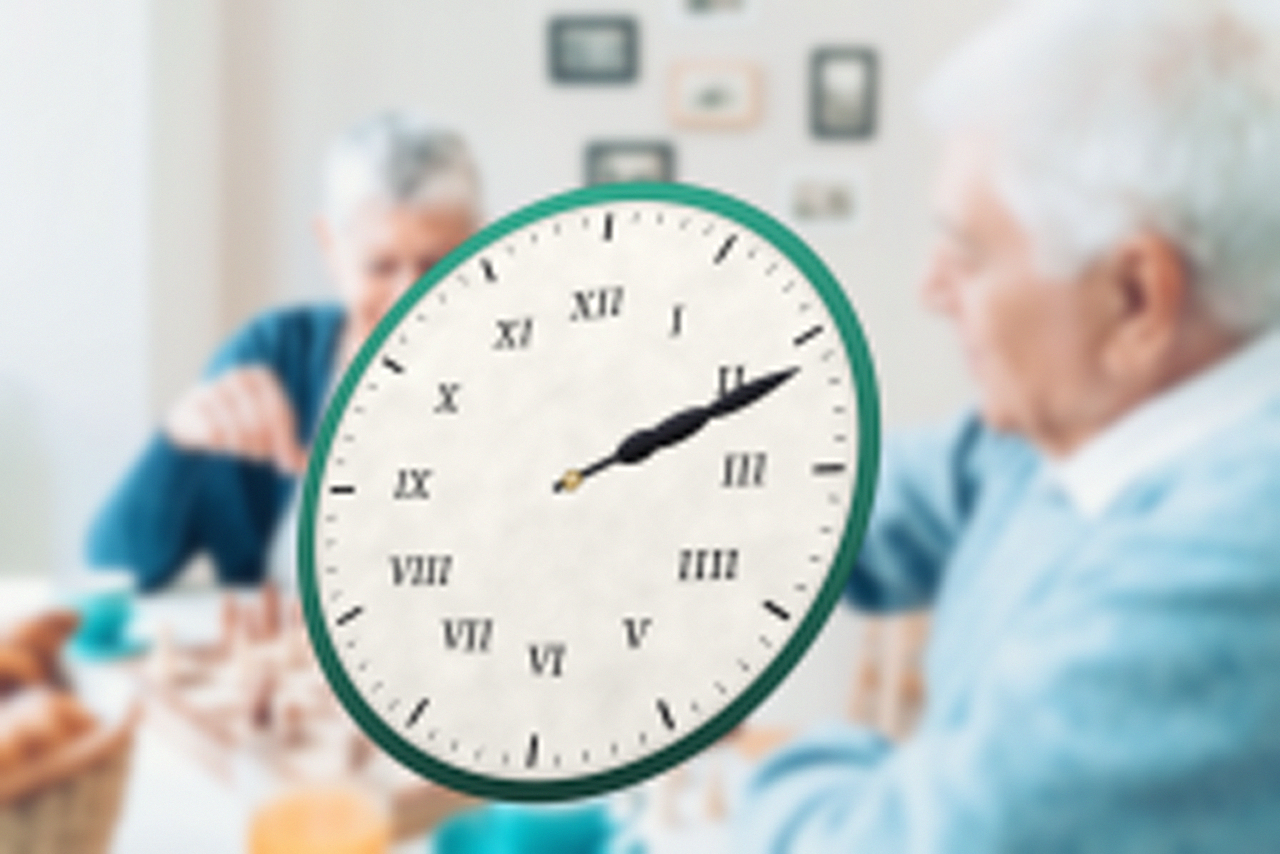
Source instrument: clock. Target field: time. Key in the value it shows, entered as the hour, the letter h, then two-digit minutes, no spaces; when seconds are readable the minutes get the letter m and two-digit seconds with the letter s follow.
2h11
